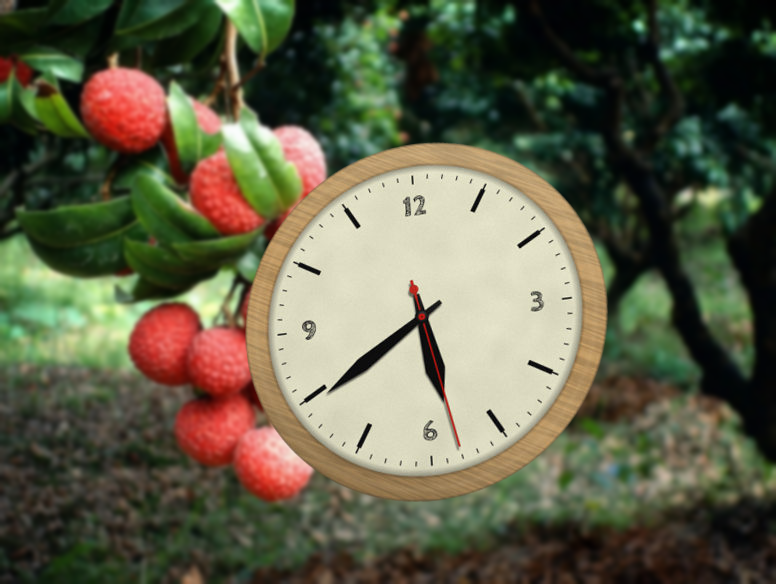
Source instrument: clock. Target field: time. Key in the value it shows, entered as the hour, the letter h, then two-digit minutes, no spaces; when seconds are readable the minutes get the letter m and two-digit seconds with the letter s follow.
5h39m28s
